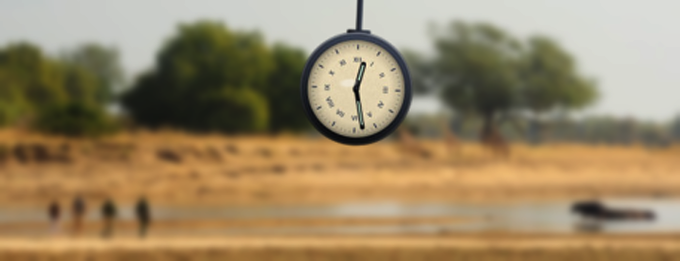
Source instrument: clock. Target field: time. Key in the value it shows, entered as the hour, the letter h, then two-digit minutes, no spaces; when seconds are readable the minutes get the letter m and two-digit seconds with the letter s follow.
12h28
